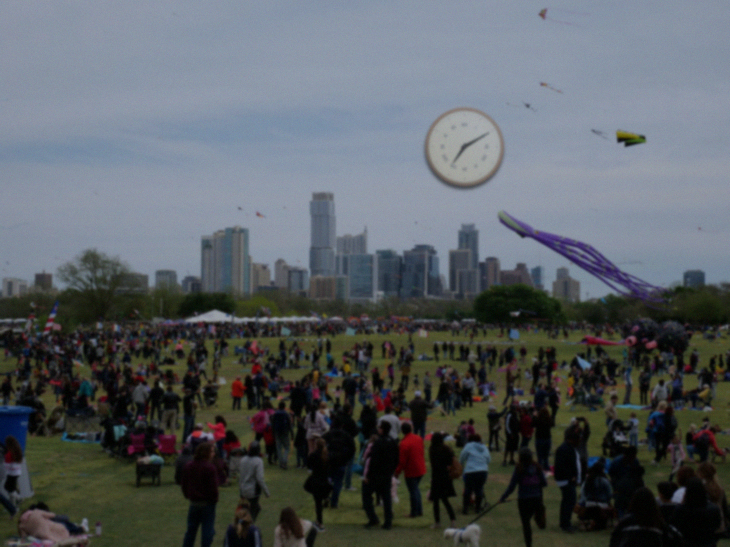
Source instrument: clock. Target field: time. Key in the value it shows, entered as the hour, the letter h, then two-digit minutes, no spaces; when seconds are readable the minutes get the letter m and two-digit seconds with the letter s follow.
7h10
